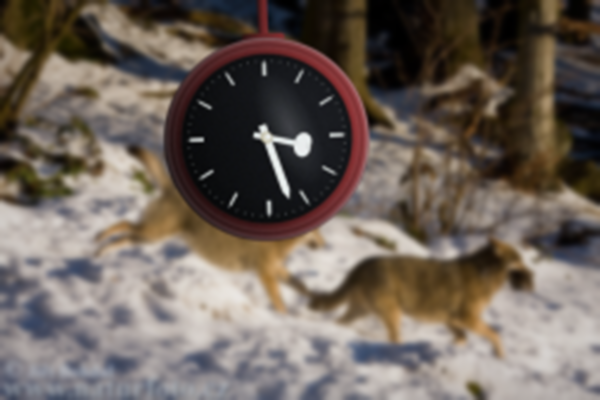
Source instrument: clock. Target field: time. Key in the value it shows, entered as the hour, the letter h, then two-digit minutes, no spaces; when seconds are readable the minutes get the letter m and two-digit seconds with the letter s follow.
3h27
